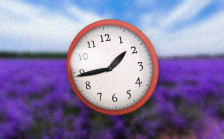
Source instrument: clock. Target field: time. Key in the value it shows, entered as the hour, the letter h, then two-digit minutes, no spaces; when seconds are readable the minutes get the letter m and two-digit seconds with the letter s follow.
1h44
